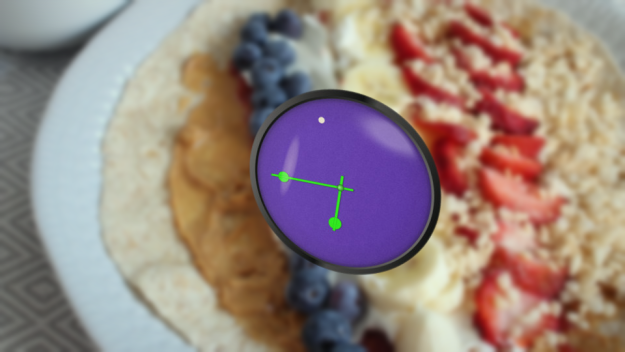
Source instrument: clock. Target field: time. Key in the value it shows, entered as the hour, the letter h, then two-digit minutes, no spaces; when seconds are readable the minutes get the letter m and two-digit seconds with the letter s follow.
6h48
